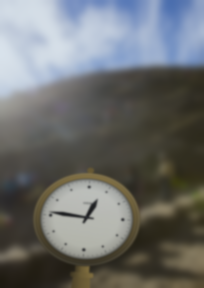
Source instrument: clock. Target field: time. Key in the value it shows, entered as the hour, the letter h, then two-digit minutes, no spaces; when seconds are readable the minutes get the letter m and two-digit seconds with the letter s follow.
12h46
